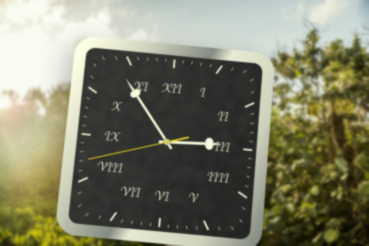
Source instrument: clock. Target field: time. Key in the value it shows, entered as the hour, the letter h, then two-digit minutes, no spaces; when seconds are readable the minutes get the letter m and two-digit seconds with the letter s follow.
2h53m42s
